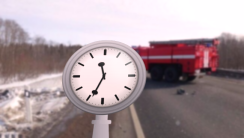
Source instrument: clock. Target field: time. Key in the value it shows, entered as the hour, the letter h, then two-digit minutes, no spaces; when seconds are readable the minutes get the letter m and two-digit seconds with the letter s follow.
11h34
